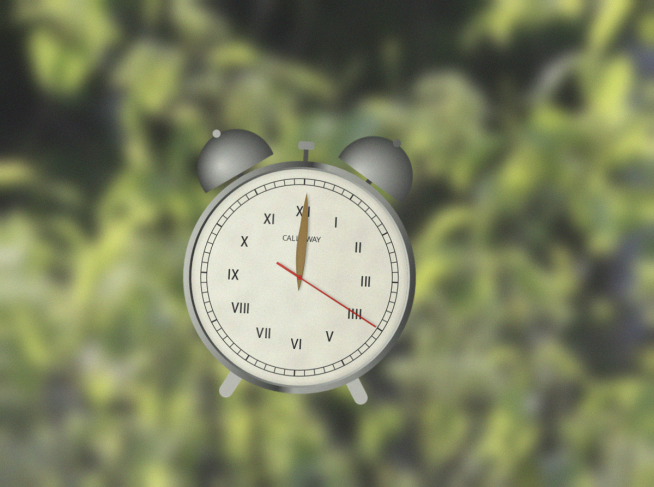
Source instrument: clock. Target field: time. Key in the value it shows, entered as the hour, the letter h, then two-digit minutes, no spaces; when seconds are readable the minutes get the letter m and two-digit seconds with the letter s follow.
12h00m20s
